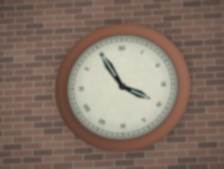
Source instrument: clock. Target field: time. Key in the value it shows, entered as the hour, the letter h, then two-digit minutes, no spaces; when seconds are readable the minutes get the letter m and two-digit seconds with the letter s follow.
3h55
